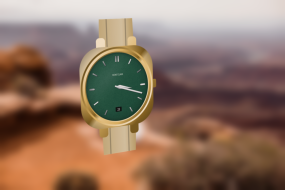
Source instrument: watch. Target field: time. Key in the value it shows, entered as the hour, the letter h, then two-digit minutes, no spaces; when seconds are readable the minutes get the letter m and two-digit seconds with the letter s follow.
3h18
